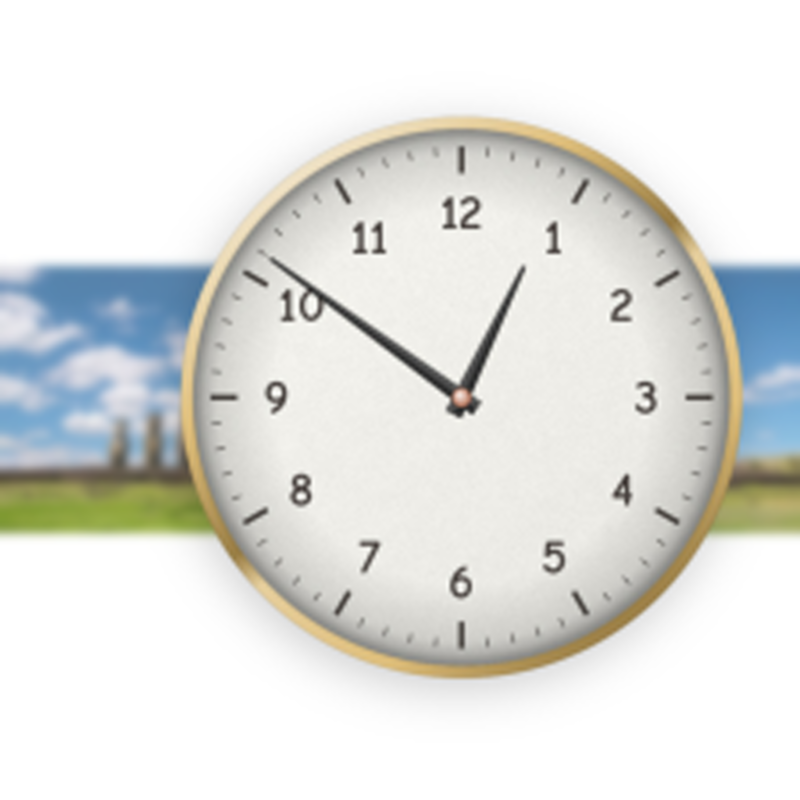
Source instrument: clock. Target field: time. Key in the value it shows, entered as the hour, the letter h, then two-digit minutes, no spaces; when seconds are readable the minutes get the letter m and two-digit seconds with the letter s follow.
12h51
